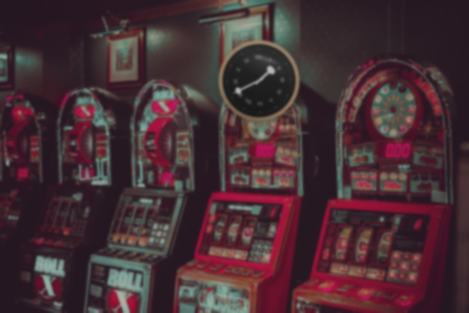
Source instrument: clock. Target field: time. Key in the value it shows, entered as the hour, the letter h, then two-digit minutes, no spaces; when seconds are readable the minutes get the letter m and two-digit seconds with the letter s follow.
1h41
